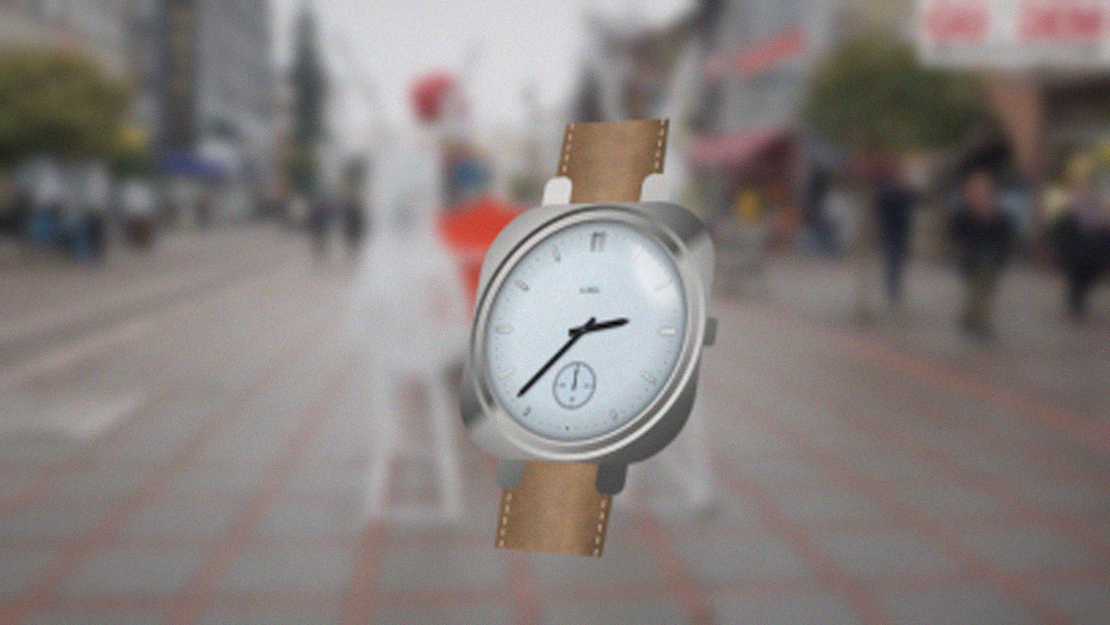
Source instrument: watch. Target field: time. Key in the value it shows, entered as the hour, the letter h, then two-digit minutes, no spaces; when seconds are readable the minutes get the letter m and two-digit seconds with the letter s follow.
2h37
